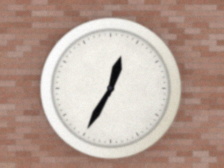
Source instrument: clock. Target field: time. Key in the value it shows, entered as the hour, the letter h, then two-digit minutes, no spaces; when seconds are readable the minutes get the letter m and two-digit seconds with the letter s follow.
12h35
